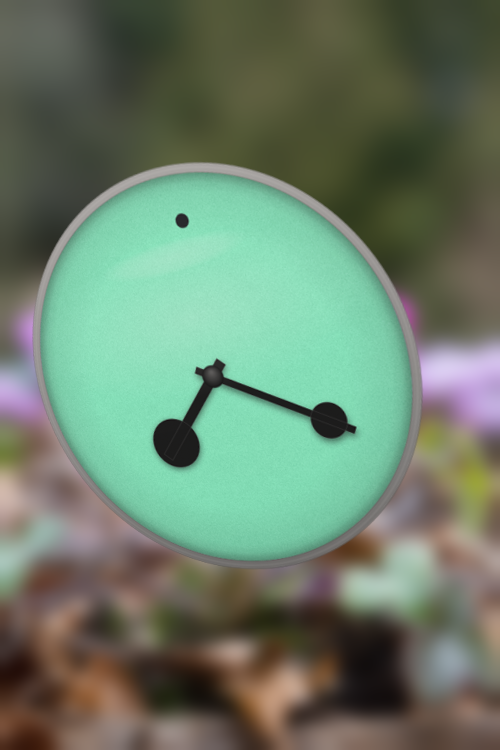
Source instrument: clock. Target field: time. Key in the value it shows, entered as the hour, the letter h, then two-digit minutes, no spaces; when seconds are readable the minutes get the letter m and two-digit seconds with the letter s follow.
7h19
